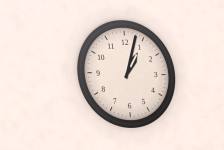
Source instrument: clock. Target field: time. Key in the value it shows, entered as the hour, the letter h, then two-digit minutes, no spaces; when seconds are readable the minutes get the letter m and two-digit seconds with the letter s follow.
1h03
